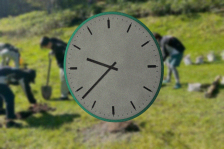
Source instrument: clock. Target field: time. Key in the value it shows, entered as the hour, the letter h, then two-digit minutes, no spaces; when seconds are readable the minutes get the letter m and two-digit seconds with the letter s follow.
9h38
